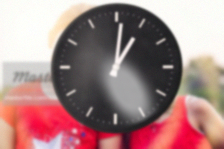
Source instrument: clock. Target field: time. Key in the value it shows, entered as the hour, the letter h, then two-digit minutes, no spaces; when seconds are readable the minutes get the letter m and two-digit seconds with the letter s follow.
1h01
